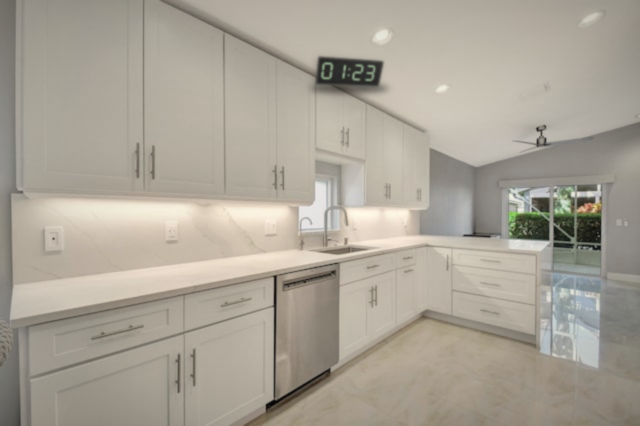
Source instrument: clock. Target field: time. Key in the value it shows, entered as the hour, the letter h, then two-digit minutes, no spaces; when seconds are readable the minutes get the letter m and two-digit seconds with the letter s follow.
1h23
